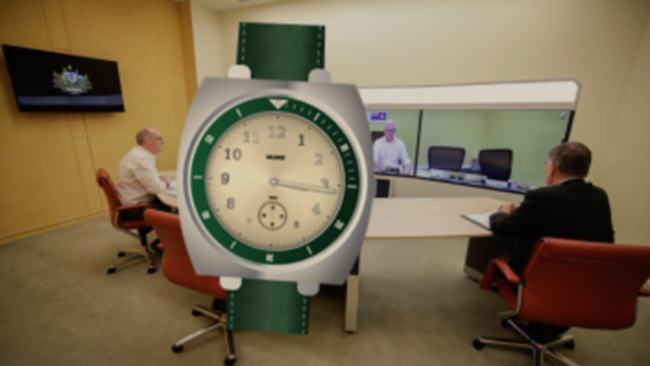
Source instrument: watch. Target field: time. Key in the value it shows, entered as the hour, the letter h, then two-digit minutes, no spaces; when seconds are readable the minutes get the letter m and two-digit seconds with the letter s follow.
3h16
